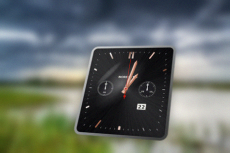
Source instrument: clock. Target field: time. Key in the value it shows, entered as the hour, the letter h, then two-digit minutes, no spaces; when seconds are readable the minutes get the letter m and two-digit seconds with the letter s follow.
1h02
